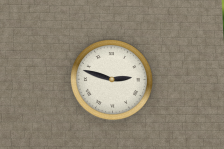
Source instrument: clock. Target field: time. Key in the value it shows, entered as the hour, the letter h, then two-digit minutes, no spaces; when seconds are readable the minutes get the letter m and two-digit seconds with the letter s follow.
2h48
